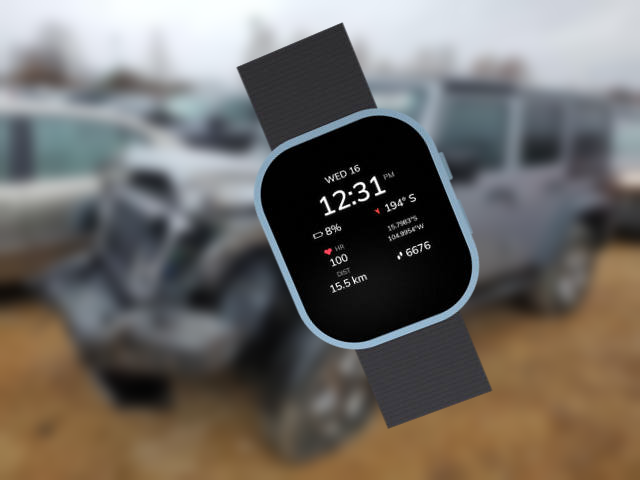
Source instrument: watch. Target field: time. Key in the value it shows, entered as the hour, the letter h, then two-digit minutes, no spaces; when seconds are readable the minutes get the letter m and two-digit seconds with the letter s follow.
12h31
